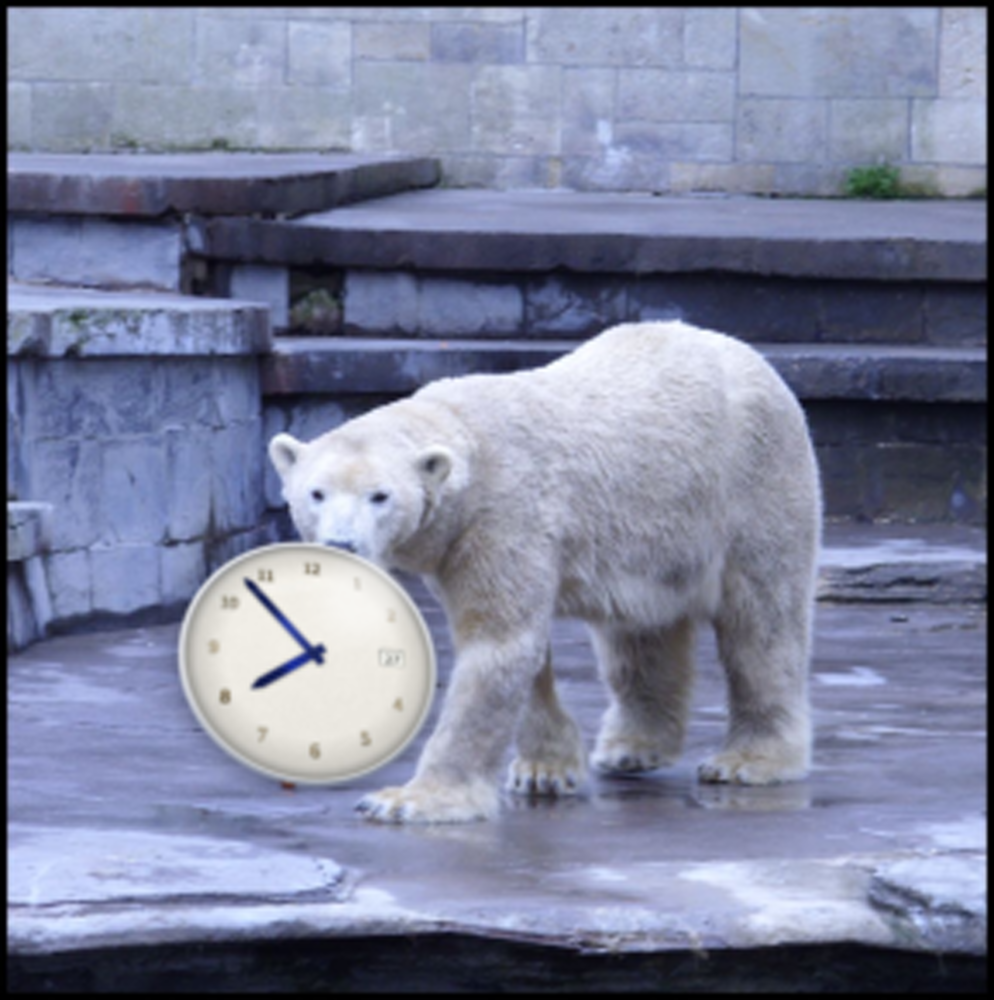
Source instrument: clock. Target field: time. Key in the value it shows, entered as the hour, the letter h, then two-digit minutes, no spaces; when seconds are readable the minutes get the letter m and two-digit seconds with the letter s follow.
7h53
